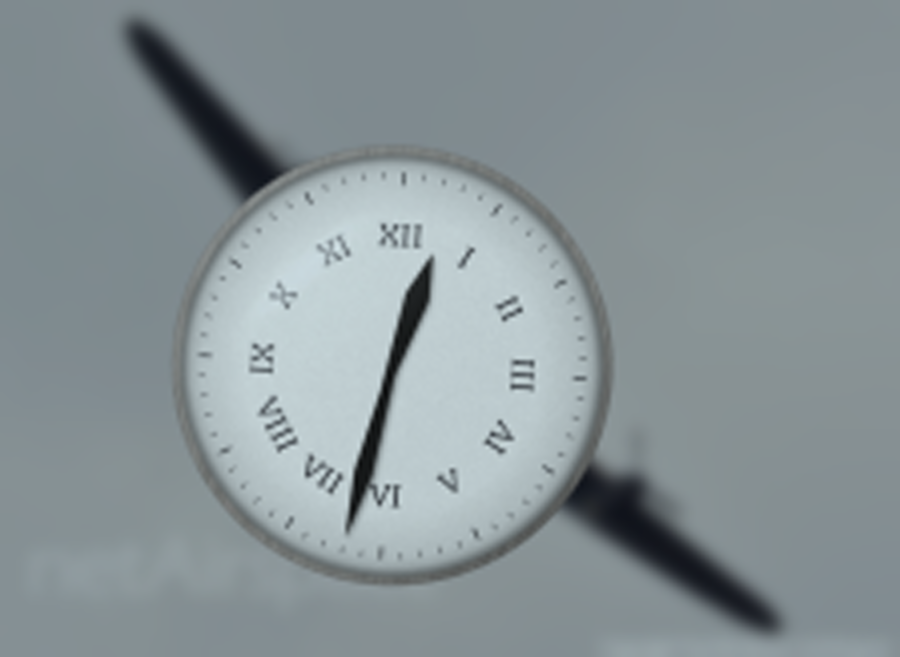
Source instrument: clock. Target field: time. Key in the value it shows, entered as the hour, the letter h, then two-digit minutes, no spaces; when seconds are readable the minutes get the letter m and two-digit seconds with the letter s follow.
12h32
